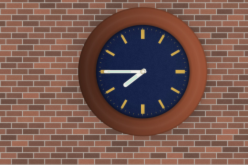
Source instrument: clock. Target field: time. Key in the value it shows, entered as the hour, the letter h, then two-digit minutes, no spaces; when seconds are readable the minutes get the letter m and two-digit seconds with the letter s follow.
7h45
